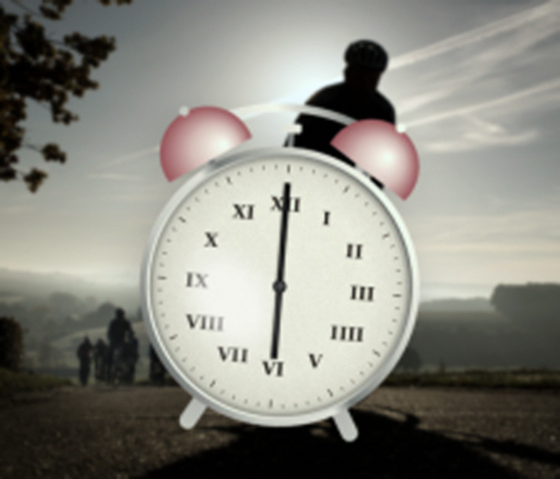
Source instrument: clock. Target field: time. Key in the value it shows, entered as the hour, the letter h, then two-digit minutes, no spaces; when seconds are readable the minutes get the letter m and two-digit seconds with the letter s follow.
6h00
